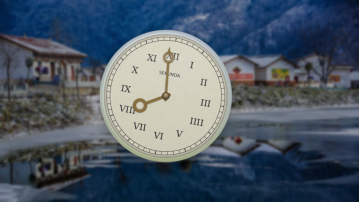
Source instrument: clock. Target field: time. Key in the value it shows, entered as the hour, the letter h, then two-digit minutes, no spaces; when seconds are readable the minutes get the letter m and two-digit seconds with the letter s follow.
7h59
